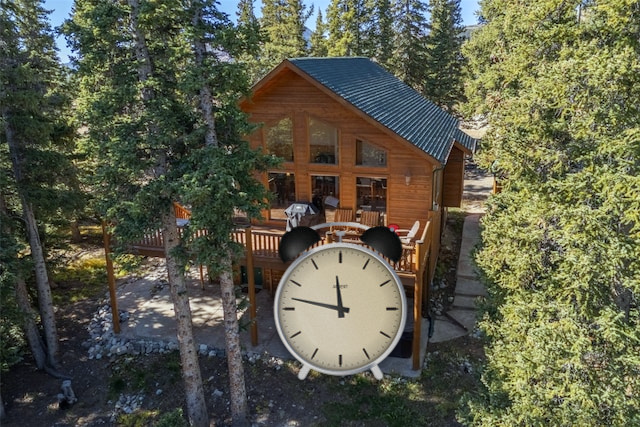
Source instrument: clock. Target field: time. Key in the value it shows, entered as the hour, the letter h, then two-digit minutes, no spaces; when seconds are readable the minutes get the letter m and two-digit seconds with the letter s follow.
11h47
